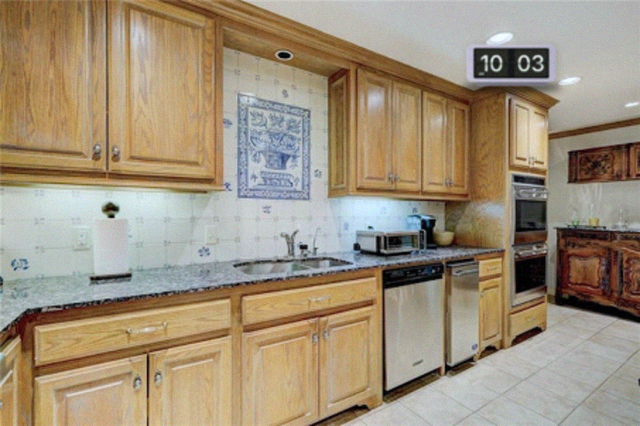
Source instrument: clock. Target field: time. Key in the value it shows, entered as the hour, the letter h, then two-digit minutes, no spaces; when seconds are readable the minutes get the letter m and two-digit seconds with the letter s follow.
10h03
